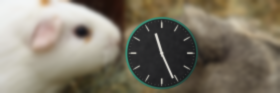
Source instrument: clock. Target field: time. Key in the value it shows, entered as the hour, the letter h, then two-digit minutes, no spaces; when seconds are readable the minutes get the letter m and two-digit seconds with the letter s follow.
11h26
